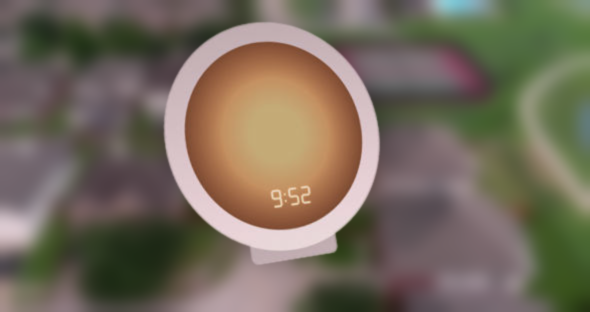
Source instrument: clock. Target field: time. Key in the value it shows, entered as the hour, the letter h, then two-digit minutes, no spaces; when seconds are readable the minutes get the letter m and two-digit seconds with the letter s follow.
9h52
